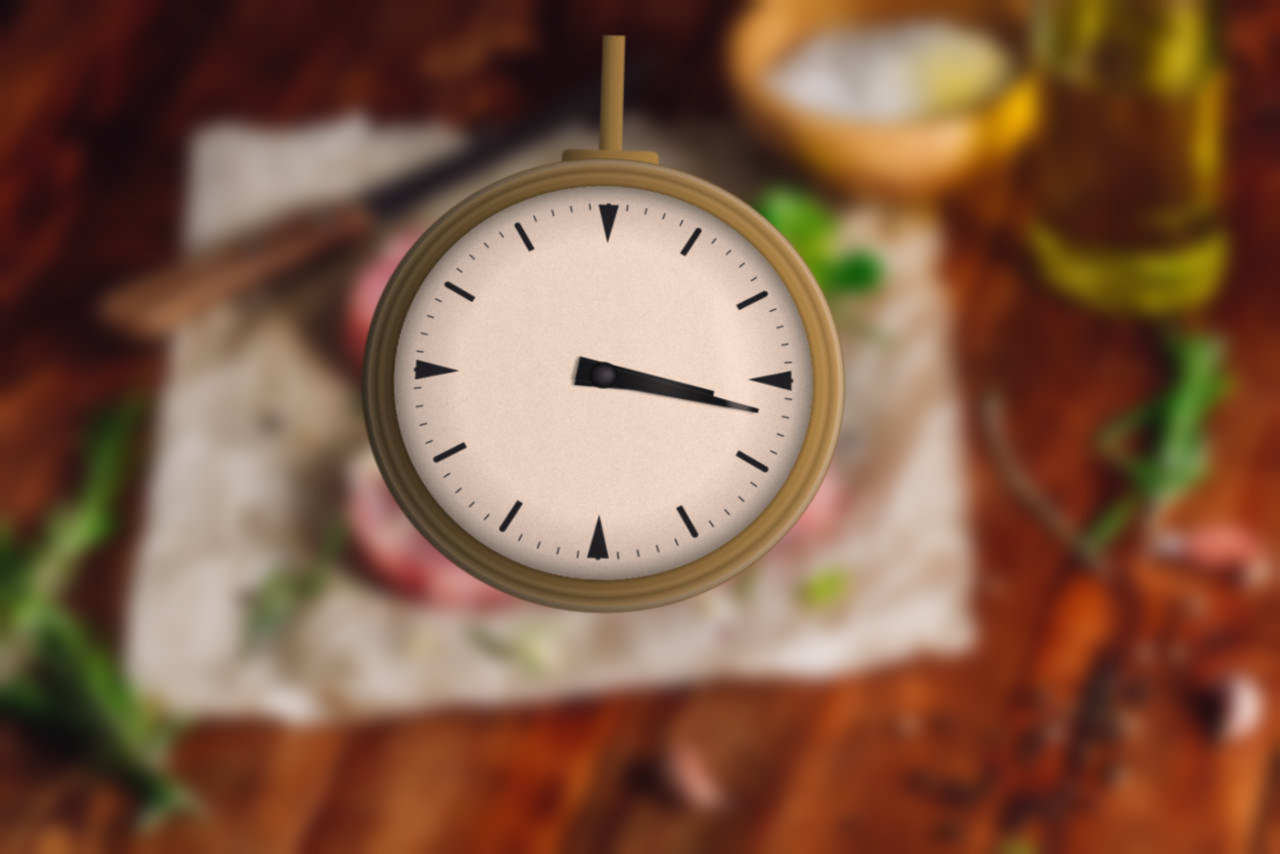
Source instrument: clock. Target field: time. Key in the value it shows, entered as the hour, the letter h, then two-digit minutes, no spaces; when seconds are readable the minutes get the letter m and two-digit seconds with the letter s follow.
3h17
